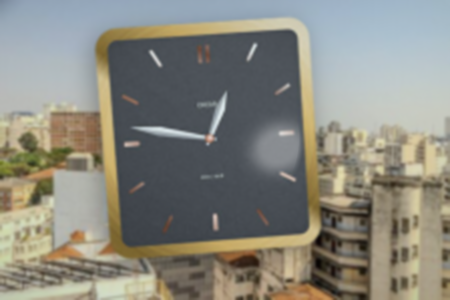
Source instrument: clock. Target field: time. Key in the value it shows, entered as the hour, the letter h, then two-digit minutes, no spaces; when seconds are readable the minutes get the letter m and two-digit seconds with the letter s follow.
12h47
